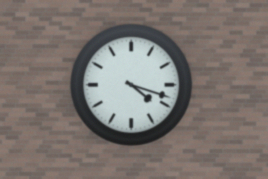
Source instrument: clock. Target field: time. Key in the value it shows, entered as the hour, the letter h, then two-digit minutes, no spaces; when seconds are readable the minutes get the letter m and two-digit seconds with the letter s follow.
4h18
